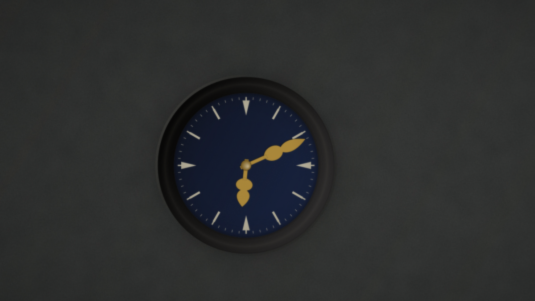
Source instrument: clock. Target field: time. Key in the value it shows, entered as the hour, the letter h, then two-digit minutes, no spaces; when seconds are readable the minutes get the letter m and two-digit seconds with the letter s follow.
6h11
